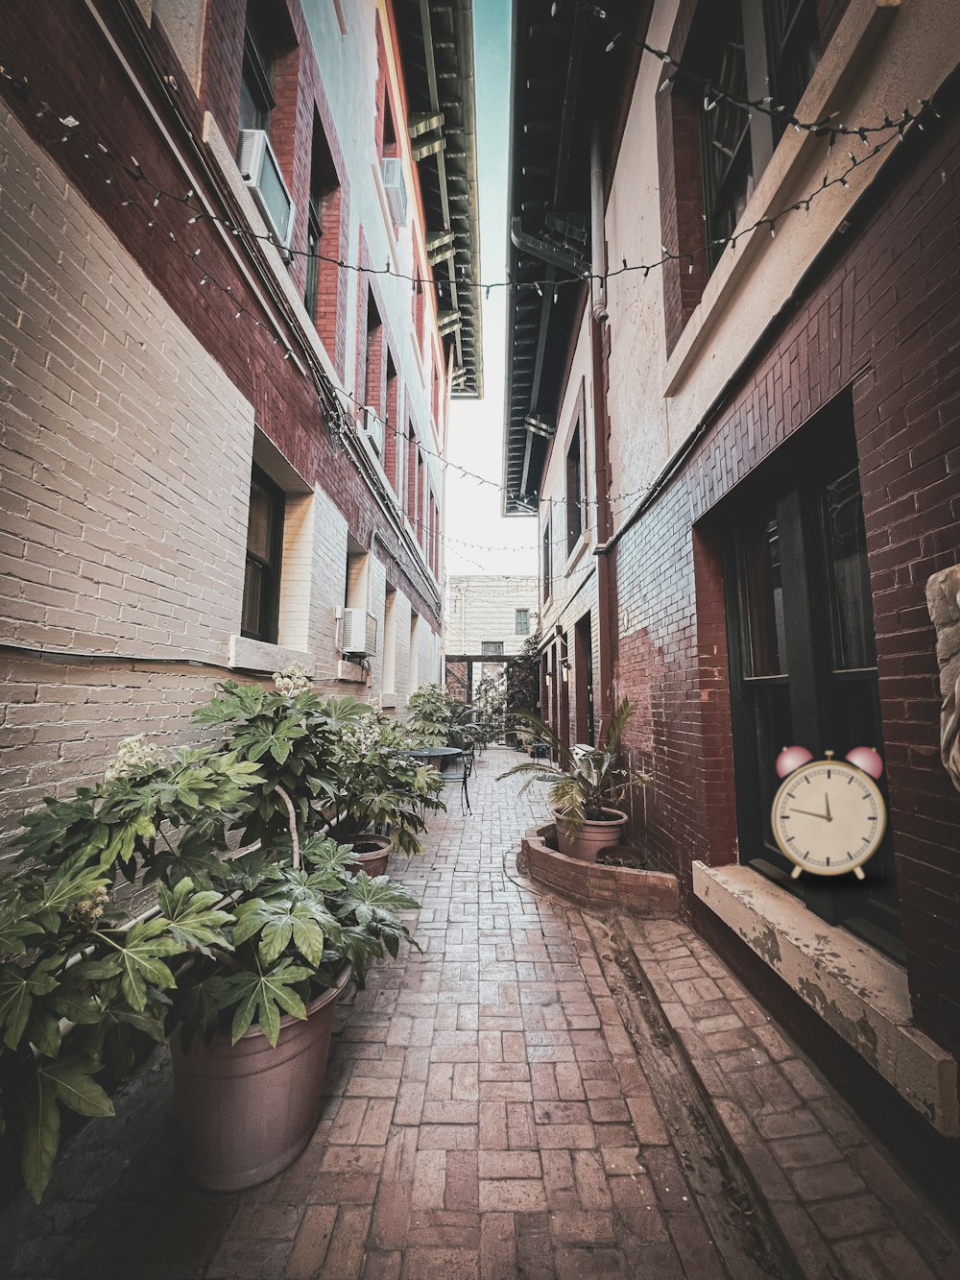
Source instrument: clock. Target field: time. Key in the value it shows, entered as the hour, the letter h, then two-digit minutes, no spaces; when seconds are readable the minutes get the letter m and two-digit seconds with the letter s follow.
11h47
